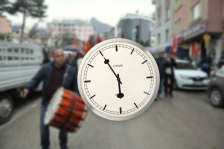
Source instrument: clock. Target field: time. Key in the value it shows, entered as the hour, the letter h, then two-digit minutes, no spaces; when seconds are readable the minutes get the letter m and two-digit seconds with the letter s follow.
5h55
